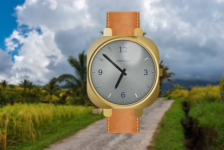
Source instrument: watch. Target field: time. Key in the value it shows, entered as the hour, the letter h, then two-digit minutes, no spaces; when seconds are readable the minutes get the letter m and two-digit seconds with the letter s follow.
6h52
